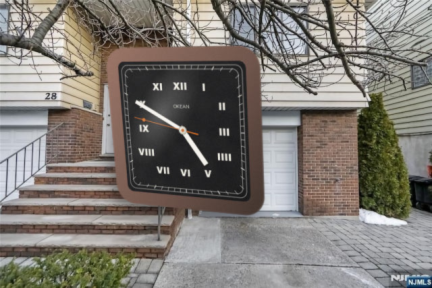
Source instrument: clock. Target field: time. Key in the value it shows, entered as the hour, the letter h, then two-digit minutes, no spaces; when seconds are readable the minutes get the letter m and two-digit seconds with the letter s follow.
4h49m47s
